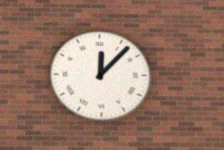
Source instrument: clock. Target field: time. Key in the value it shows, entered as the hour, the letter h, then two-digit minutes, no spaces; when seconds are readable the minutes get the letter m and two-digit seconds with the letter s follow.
12h07
